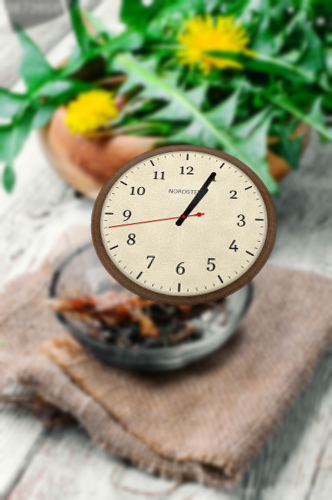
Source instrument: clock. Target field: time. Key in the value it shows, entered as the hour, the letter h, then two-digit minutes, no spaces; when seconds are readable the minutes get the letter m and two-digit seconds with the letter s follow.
1h04m43s
